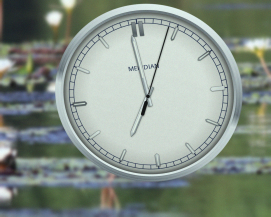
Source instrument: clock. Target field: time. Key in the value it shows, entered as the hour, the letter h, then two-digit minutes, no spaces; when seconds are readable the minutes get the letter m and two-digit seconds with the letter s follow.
6h59m04s
